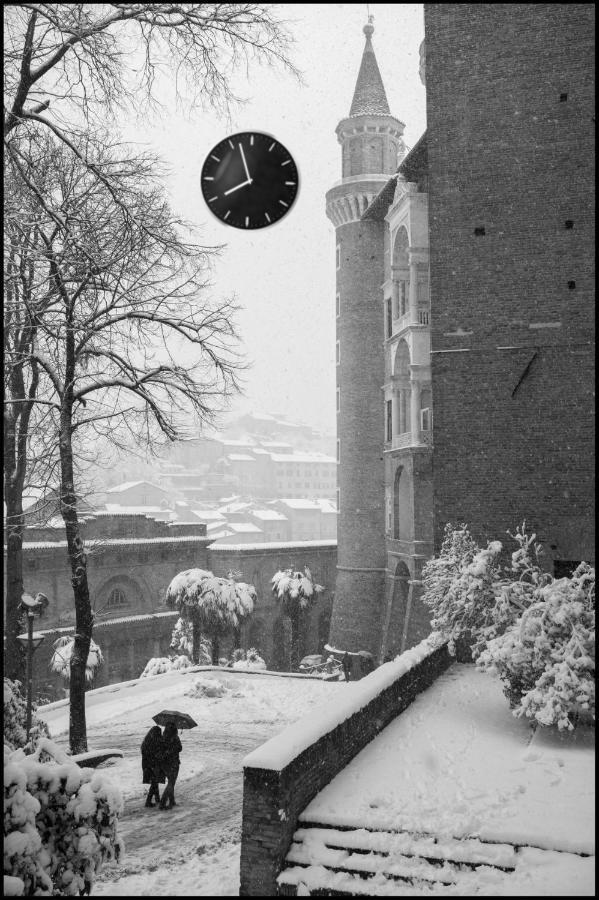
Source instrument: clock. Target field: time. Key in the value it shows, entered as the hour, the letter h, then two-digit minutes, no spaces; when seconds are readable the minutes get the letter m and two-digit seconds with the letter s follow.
7h57
